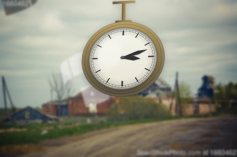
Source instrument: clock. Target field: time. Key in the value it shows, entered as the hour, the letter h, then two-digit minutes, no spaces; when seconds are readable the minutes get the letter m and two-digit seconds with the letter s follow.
3h12
